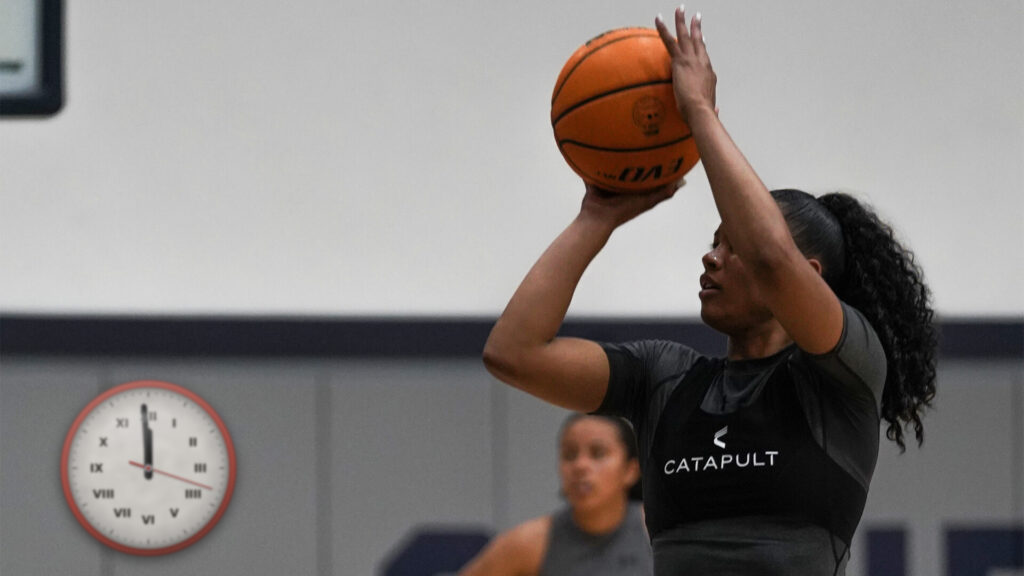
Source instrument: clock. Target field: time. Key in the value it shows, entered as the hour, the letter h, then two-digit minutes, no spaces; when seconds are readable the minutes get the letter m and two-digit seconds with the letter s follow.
11h59m18s
